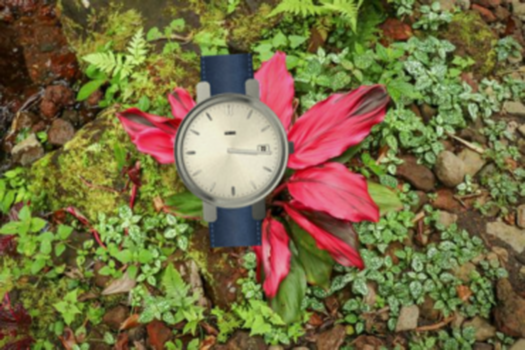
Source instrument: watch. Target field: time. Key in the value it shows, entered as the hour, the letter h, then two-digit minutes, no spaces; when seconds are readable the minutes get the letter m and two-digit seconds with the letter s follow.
3h16
